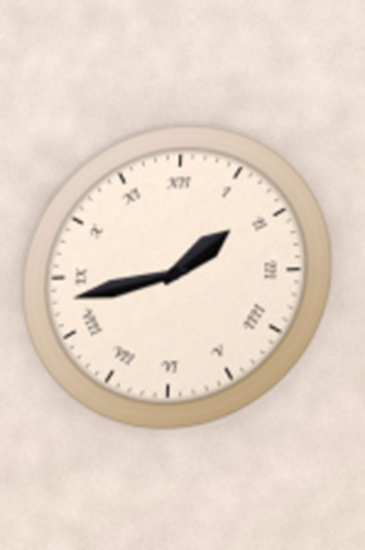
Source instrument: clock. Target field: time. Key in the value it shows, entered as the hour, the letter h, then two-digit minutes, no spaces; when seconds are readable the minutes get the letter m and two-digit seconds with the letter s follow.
1h43
